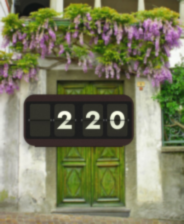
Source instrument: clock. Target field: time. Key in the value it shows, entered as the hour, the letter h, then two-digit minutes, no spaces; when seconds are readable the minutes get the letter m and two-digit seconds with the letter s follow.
2h20
